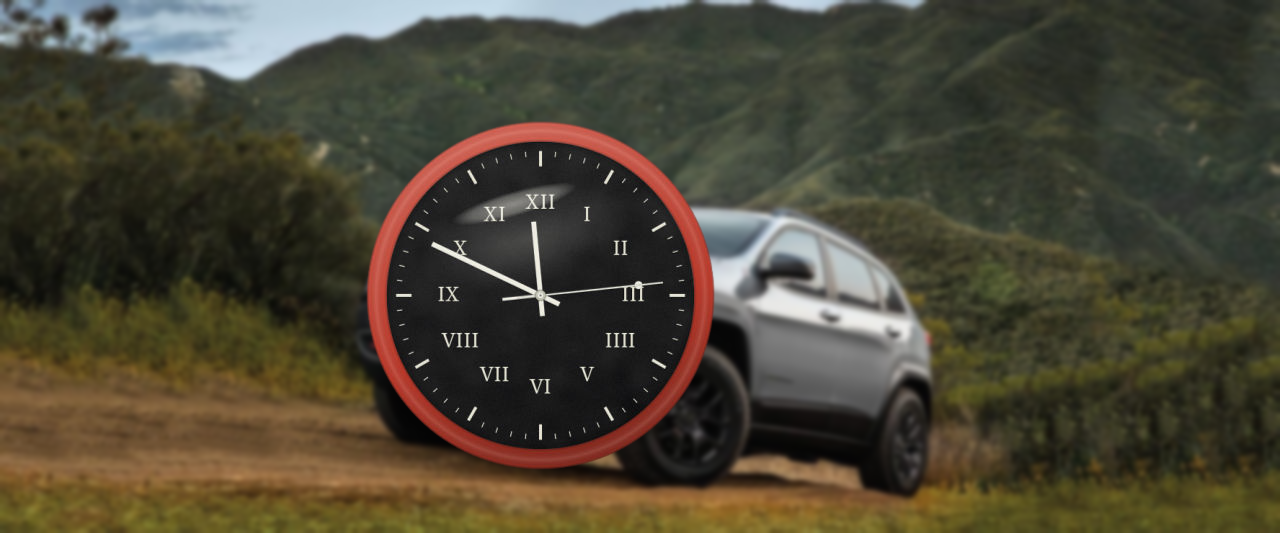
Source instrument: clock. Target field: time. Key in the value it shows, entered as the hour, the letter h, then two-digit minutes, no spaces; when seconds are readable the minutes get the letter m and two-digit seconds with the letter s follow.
11h49m14s
